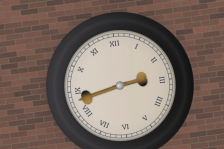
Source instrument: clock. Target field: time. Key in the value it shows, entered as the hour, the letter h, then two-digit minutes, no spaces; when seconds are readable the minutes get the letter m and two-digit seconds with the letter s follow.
2h43
